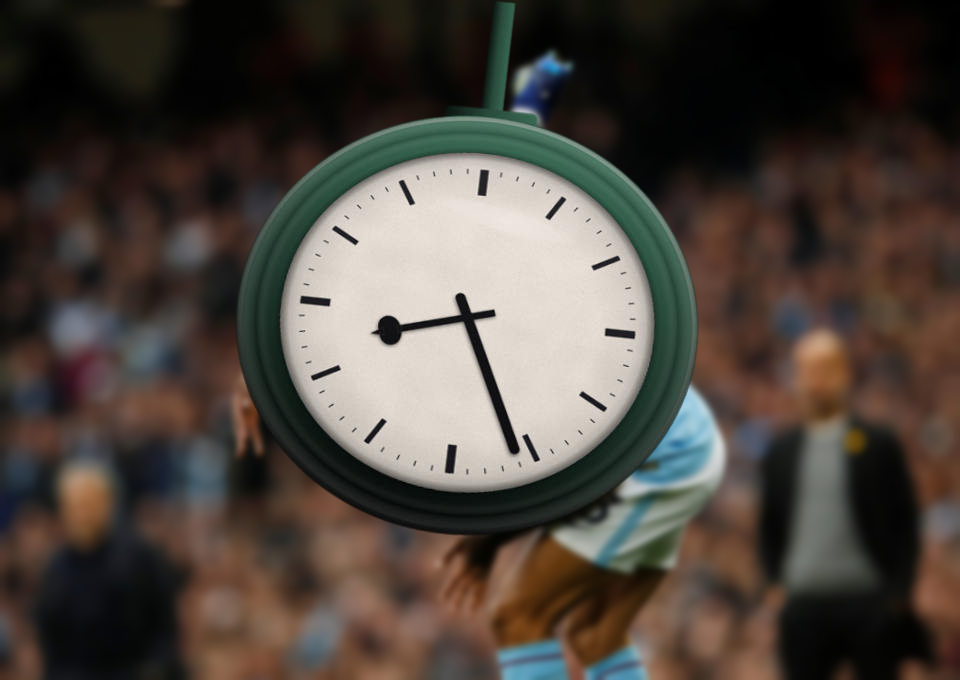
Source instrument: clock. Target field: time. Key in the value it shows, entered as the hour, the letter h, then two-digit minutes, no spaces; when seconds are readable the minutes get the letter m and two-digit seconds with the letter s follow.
8h26
